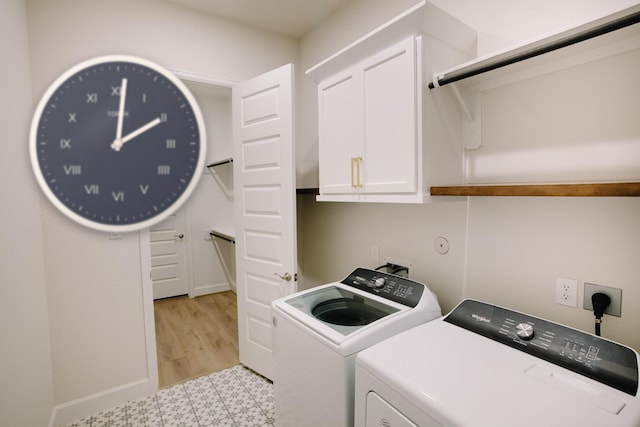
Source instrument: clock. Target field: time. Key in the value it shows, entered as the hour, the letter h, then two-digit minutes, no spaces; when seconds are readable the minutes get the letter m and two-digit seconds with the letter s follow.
2h01
